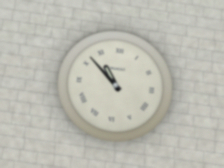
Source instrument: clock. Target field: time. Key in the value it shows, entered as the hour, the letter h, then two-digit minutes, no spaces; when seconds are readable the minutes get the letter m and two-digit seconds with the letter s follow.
10h52
